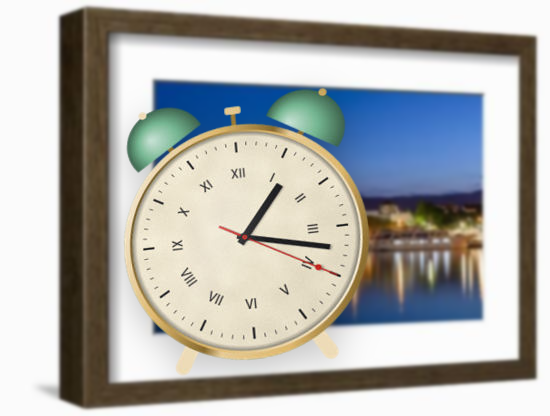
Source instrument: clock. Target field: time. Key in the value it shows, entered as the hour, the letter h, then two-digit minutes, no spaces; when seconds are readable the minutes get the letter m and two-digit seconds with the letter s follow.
1h17m20s
